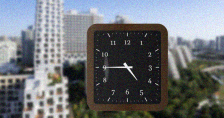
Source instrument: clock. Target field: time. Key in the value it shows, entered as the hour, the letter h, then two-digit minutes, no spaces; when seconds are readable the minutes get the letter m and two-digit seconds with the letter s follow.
4h45
